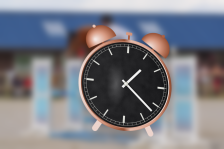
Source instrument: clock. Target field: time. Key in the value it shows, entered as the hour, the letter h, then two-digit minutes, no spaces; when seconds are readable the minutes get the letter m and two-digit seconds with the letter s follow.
1h22
